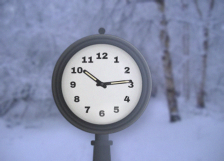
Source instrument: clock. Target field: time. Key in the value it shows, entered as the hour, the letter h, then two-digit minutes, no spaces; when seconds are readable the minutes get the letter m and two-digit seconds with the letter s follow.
10h14
